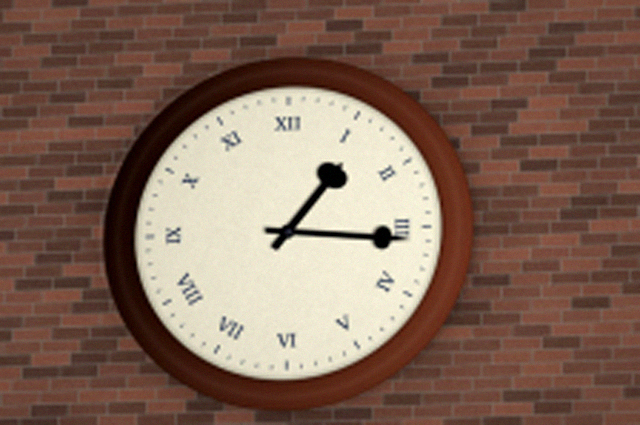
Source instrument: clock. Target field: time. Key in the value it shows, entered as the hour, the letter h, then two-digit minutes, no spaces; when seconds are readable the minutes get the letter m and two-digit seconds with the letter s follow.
1h16
